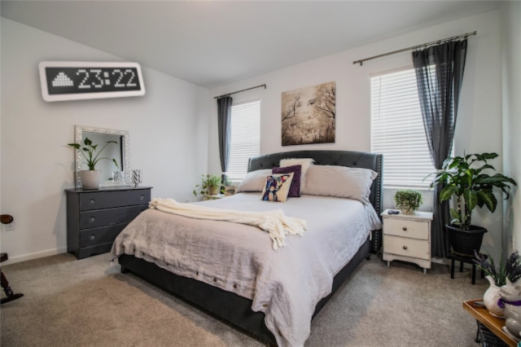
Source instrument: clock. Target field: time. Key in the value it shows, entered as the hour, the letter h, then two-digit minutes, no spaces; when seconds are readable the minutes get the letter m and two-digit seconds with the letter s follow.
23h22
